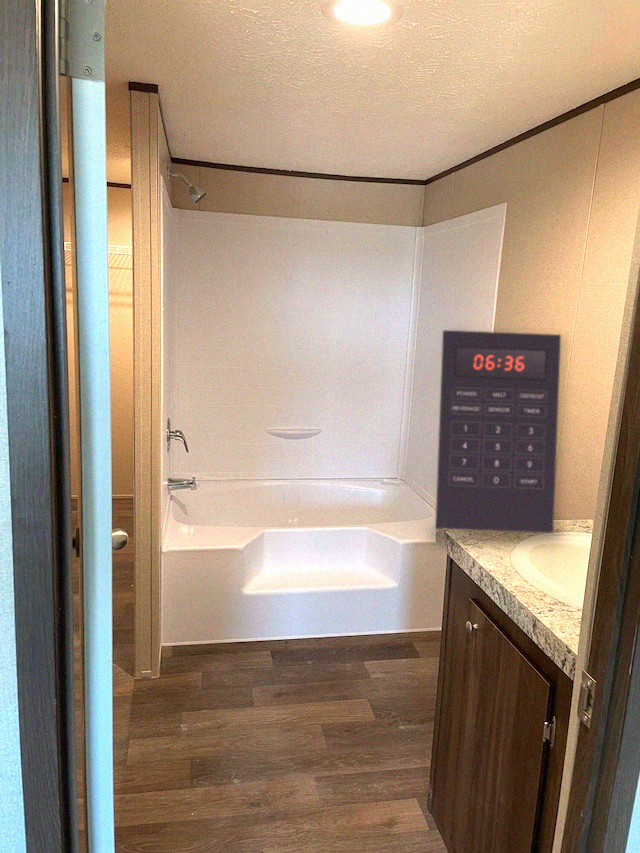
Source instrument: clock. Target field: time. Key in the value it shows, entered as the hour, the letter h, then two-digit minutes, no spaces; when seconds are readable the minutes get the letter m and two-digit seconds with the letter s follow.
6h36
